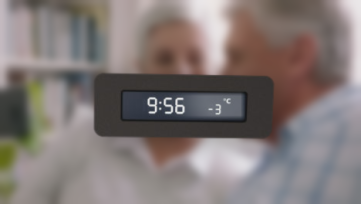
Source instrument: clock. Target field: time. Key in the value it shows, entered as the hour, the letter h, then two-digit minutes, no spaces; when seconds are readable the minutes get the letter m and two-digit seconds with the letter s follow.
9h56
